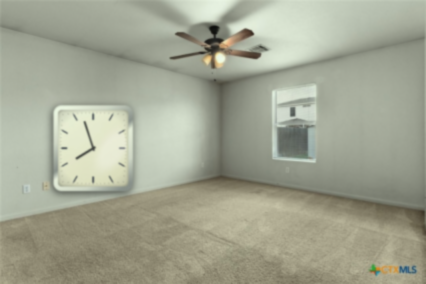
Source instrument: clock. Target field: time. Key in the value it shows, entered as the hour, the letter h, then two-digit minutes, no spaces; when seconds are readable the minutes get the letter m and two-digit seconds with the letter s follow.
7h57
